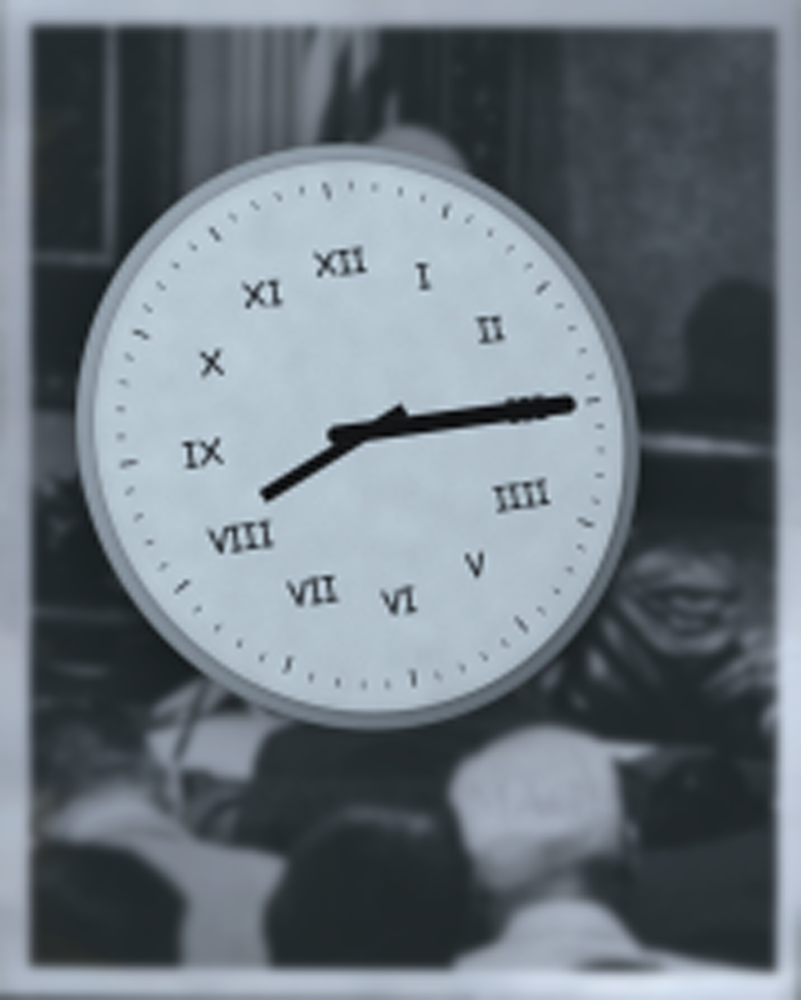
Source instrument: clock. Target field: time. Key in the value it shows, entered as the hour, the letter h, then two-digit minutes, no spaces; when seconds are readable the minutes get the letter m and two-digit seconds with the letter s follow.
8h15
